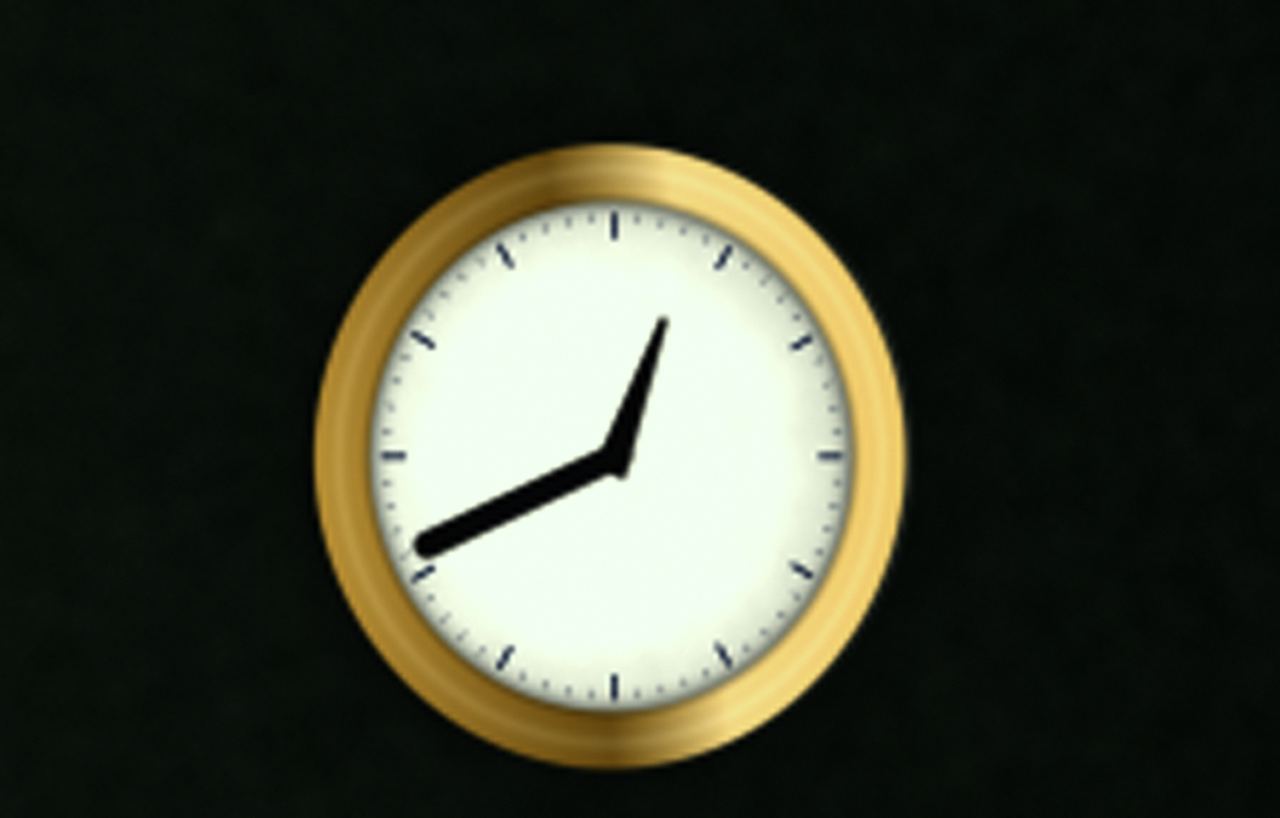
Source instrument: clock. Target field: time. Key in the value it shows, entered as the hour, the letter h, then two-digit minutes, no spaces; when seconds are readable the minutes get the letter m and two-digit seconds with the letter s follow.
12h41
